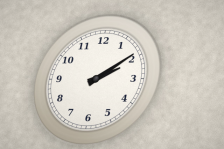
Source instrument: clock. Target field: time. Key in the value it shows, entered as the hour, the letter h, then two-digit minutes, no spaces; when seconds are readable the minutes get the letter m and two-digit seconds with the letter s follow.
2h09
